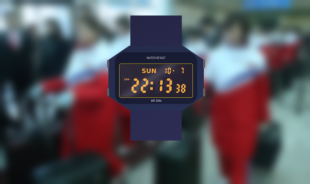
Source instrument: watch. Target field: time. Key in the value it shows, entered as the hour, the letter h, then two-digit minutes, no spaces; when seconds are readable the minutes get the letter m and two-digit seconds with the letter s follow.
22h13m38s
